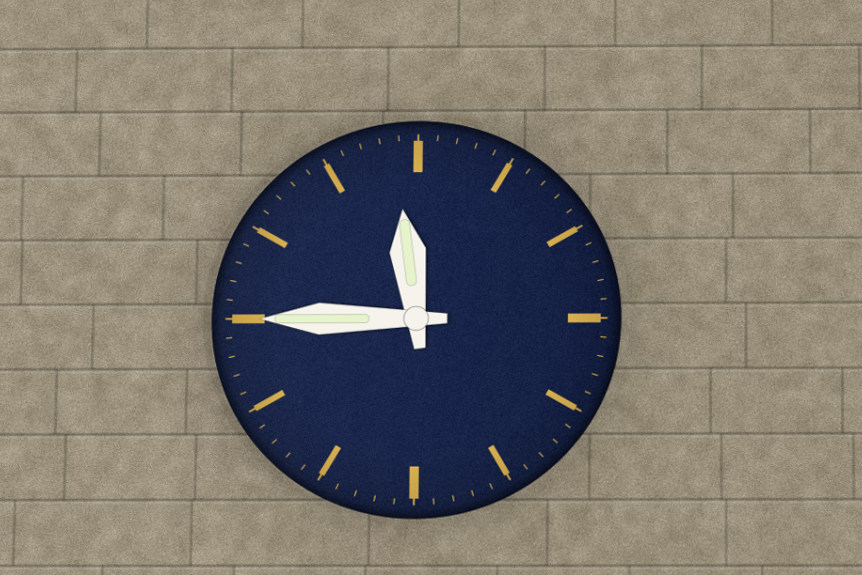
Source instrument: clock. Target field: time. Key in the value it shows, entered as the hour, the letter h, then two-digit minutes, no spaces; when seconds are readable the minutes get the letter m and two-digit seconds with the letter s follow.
11h45
